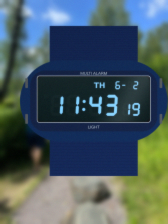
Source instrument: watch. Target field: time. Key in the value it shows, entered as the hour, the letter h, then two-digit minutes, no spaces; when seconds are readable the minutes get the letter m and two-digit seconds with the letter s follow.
11h43m19s
